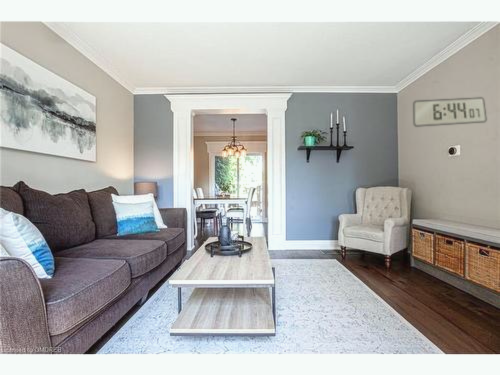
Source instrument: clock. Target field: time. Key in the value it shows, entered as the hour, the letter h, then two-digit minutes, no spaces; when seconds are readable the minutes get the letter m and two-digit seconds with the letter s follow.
6h44
